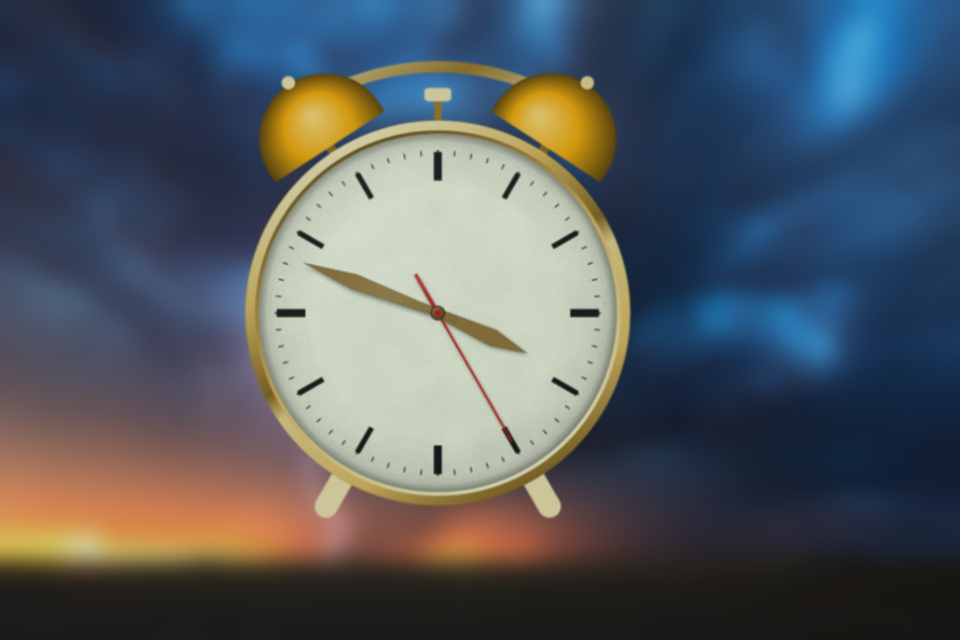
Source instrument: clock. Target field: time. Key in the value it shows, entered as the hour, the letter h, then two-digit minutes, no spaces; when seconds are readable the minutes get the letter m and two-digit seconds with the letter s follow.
3h48m25s
